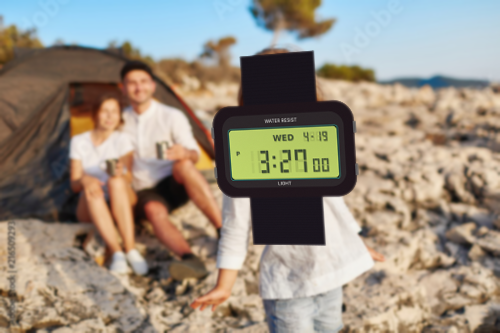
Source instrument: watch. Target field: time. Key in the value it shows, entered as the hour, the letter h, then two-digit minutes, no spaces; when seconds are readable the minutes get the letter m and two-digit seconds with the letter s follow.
3h27m00s
